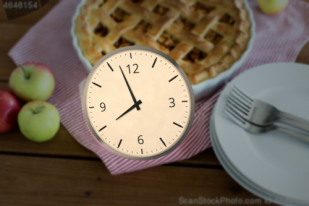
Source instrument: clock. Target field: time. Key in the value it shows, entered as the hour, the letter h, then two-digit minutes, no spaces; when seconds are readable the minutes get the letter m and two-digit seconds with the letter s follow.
7h57
